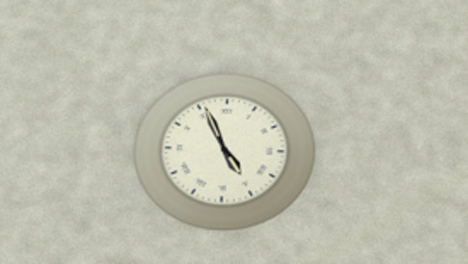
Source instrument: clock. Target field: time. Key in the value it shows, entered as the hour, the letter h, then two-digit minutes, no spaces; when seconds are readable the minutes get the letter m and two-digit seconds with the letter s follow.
4h56
